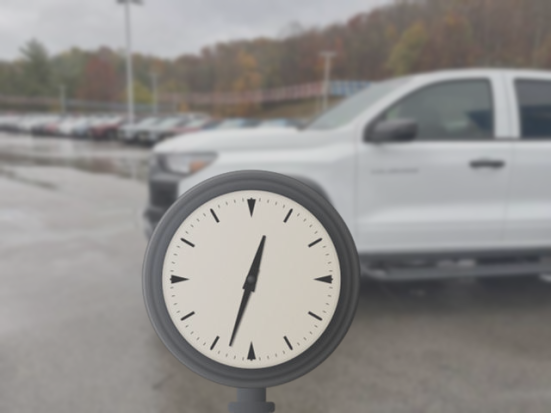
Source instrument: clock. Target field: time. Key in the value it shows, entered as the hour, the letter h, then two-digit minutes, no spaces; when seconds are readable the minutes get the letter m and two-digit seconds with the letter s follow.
12h33
